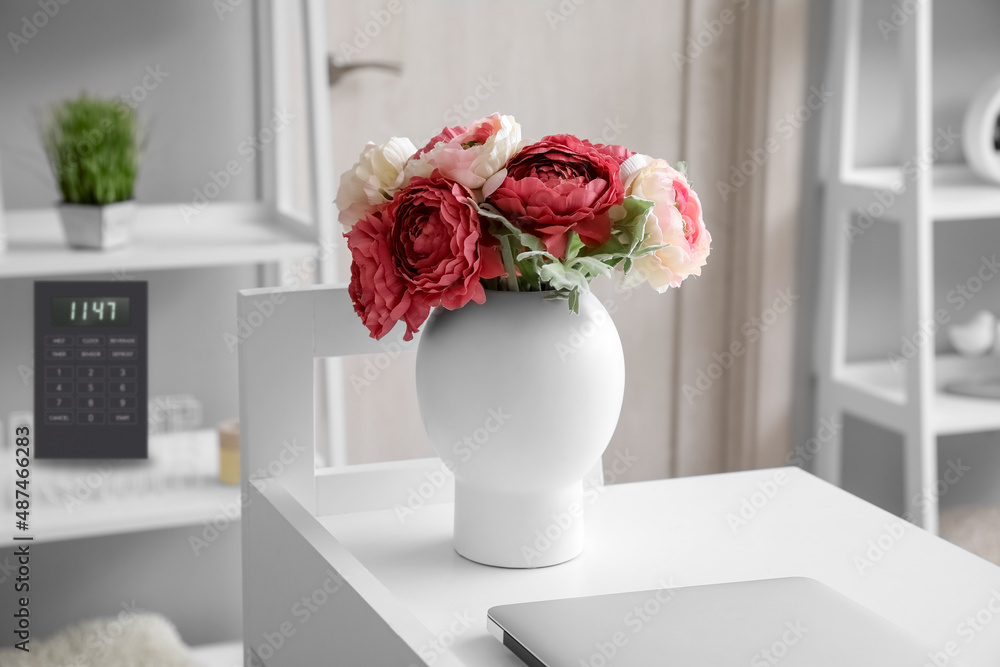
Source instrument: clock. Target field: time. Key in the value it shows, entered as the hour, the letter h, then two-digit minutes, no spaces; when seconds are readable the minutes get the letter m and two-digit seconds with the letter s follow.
11h47
